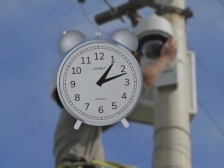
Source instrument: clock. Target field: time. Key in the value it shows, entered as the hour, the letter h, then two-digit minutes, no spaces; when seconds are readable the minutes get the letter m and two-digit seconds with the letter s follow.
1h12
